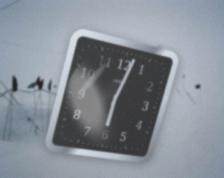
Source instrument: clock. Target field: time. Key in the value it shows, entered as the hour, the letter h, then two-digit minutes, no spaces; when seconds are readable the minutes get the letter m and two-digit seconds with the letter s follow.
6h02
